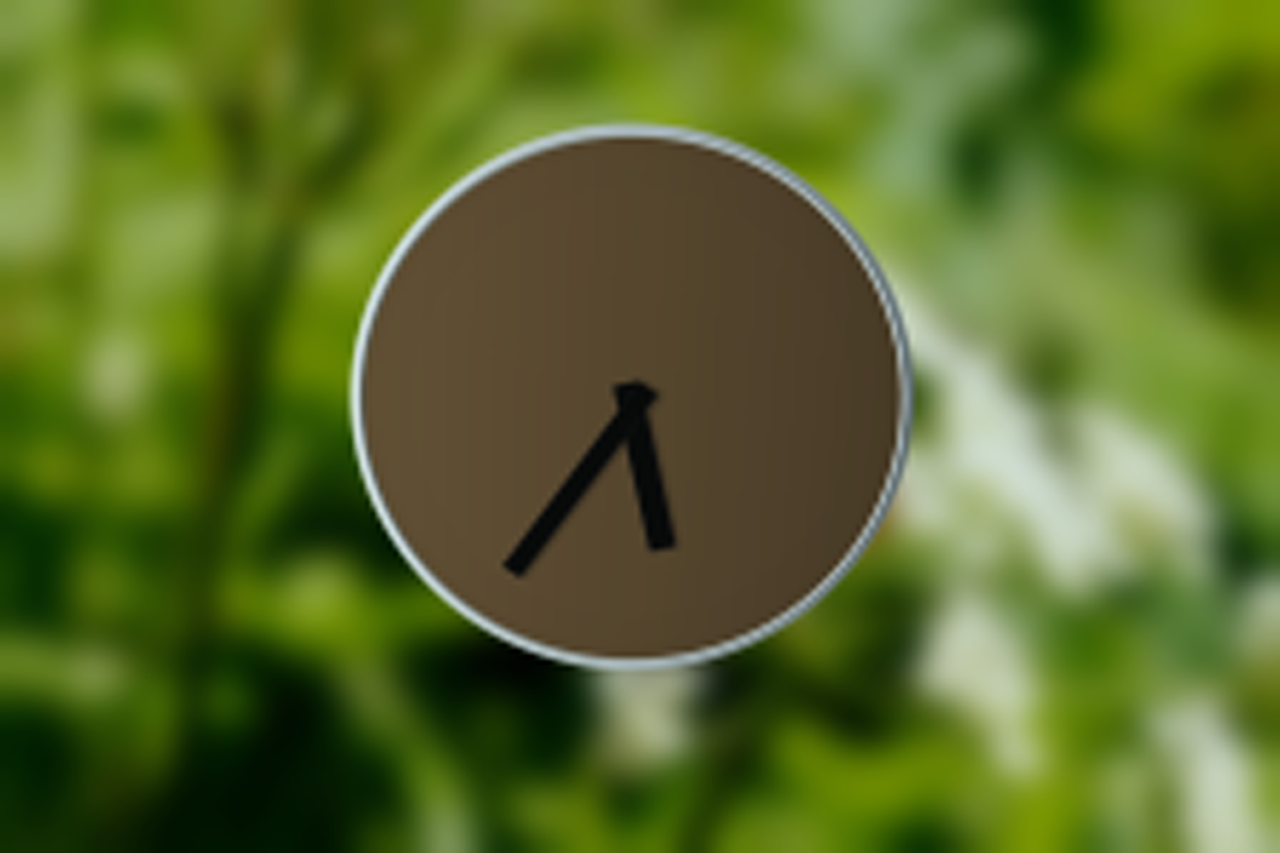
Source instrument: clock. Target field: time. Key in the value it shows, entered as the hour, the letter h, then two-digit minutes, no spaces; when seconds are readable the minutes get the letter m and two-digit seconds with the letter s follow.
5h36
